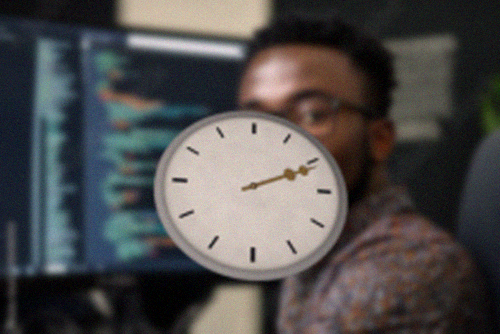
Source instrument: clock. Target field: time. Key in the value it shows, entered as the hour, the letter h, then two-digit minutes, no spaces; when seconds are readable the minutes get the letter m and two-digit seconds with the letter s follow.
2h11
